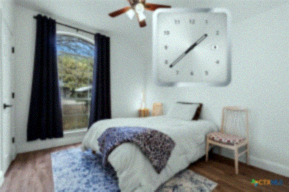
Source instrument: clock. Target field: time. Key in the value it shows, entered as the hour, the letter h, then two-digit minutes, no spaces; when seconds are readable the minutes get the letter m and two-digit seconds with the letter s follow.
1h38
